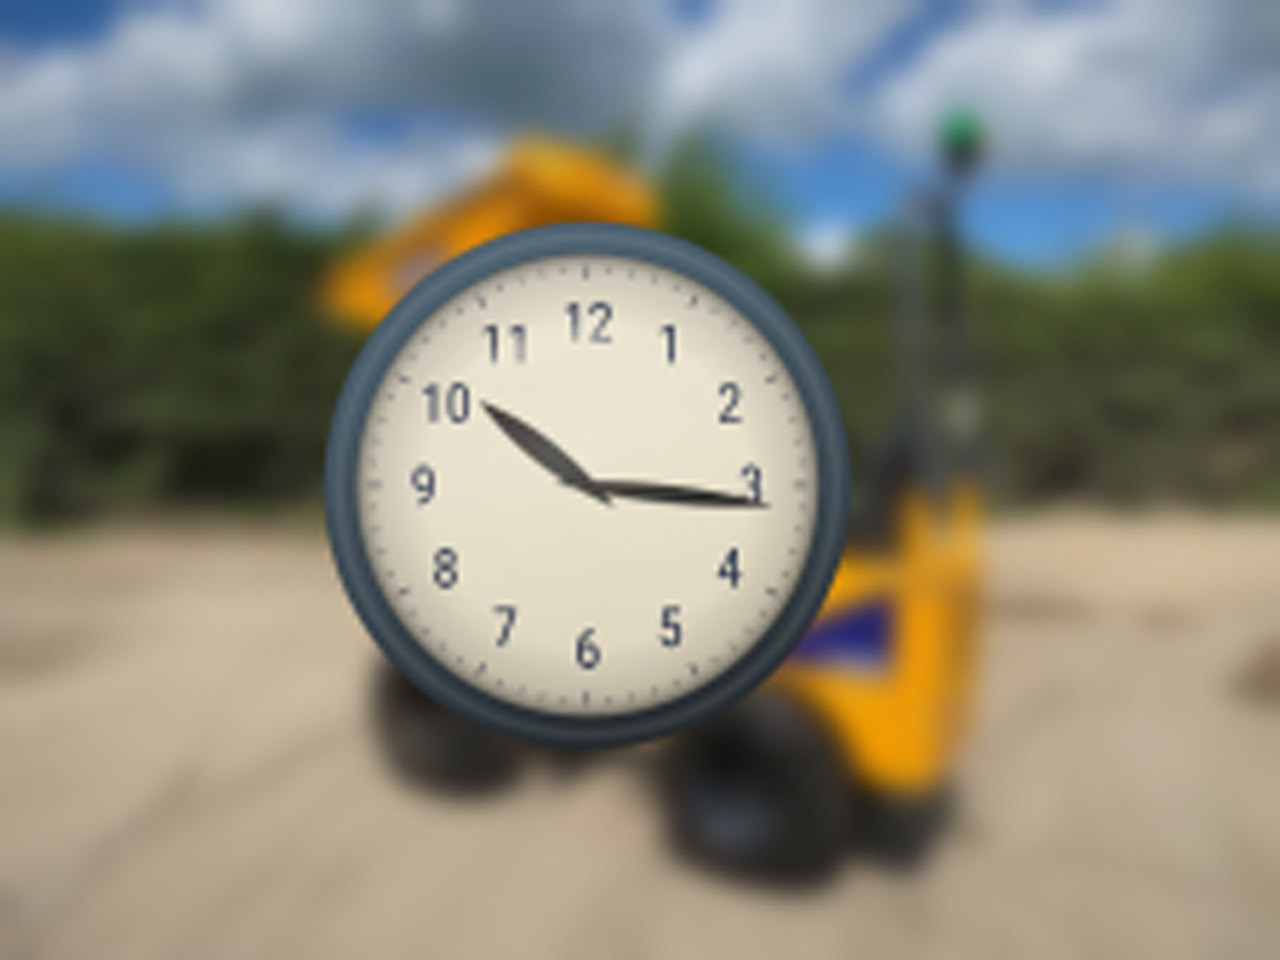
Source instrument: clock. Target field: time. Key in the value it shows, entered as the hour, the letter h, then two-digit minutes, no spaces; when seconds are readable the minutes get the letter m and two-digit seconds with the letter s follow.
10h16
